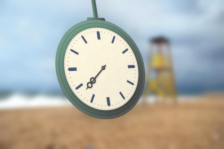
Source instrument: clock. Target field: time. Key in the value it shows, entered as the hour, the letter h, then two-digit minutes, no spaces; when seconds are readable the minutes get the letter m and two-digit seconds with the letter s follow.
7h38
